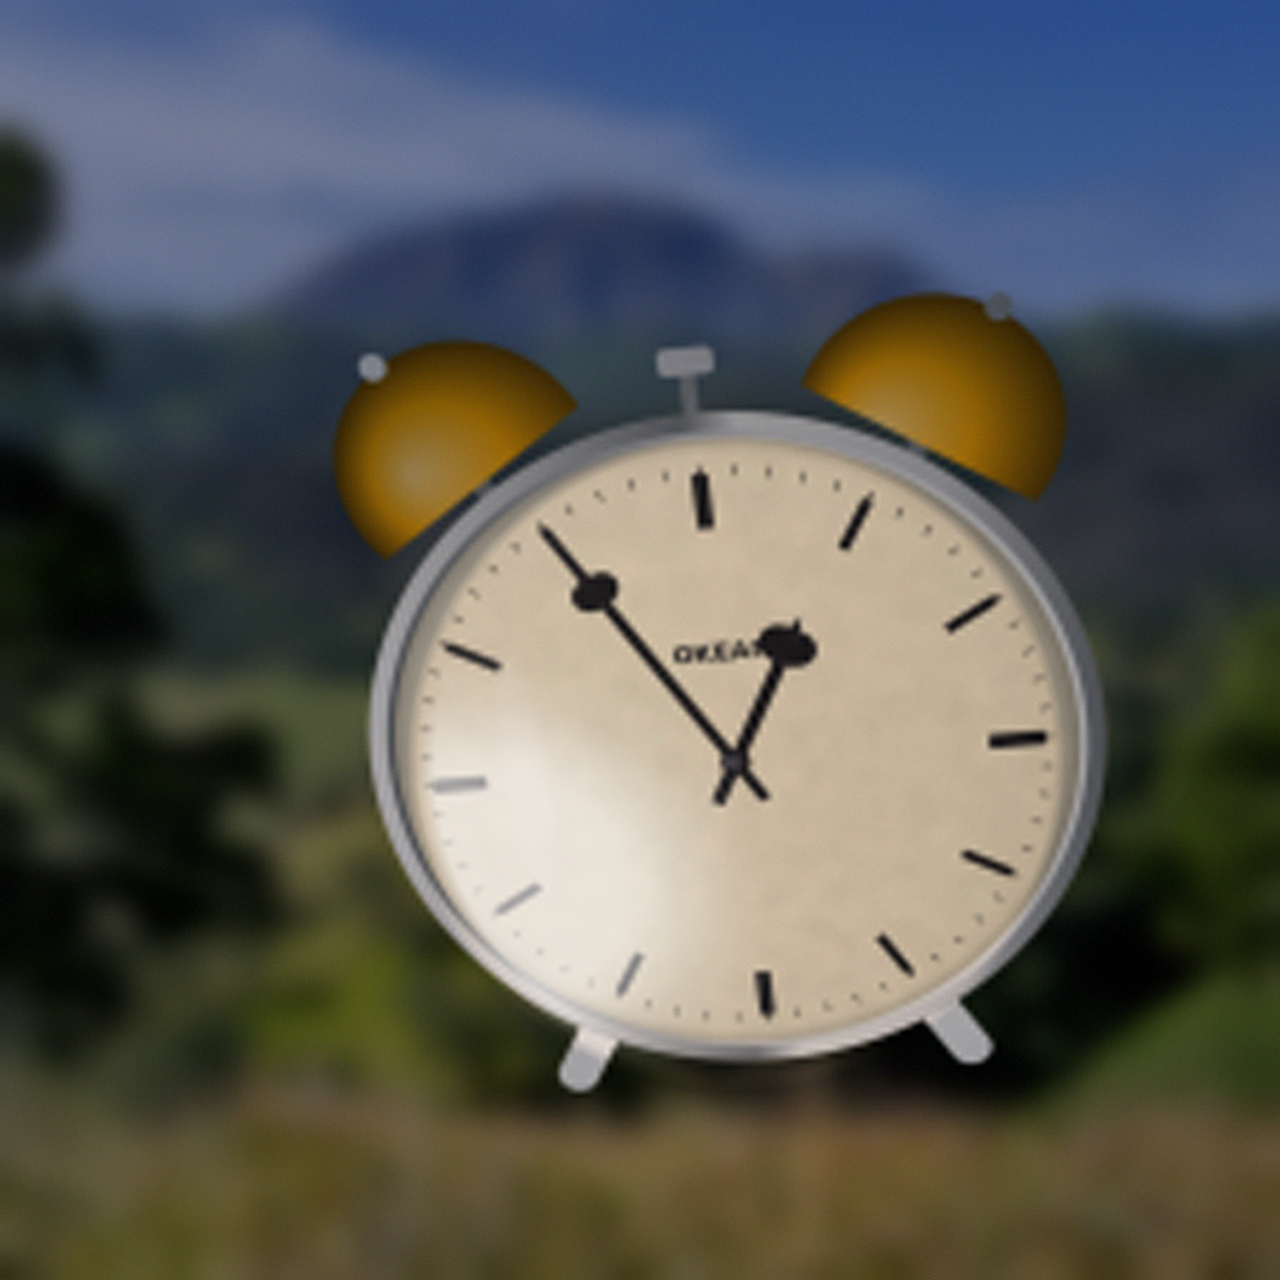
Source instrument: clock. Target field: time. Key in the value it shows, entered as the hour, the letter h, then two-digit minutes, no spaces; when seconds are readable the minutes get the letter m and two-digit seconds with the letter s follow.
12h55
